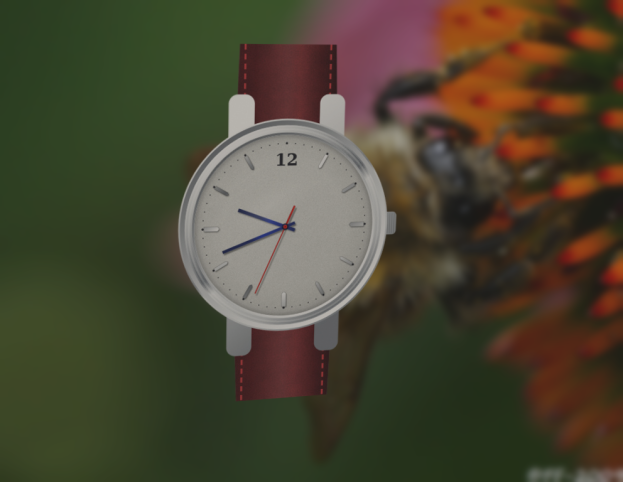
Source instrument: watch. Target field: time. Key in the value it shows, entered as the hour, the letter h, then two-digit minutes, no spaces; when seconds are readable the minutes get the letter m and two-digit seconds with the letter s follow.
9h41m34s
